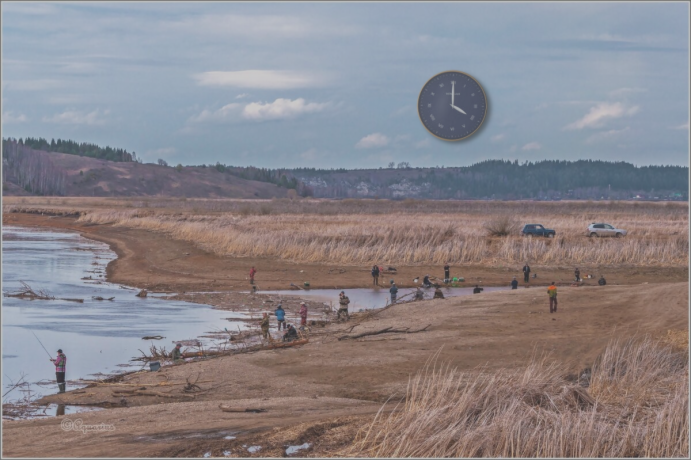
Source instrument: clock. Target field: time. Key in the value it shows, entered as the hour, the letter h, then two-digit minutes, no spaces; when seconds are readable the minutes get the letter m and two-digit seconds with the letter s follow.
4h00
